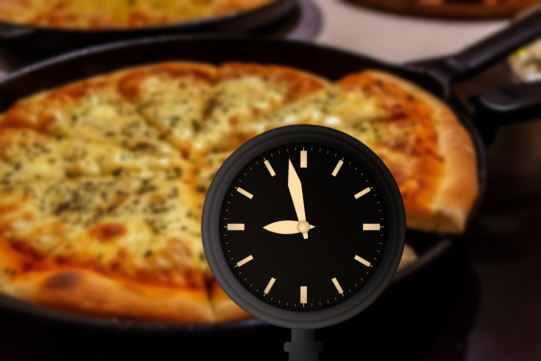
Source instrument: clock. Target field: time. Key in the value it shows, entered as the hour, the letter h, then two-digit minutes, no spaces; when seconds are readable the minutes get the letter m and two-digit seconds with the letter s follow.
8h58
